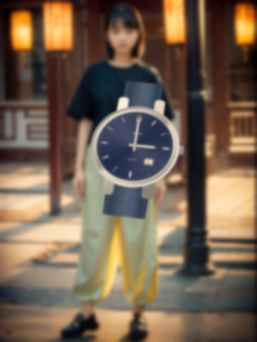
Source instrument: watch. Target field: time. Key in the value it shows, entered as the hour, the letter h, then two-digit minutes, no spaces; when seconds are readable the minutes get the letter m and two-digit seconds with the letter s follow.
3h00
